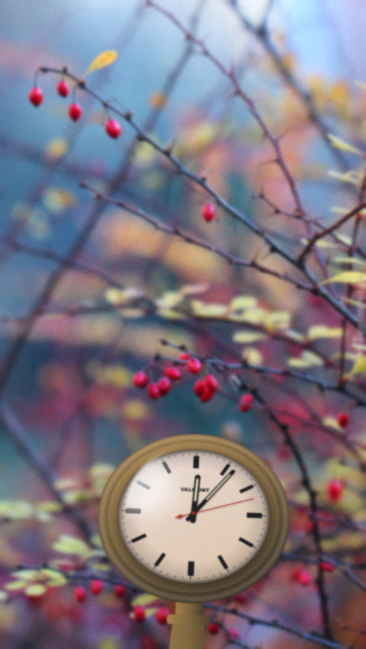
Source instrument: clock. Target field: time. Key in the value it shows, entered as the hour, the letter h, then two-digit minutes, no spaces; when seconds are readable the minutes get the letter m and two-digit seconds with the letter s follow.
12h06m12s
